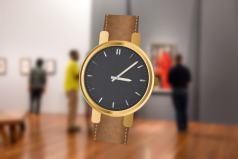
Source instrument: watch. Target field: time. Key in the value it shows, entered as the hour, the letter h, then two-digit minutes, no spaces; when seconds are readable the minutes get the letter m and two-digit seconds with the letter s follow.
3h08
